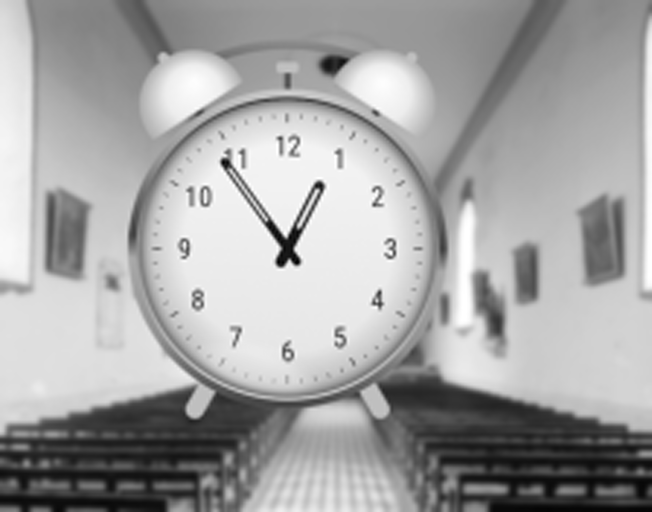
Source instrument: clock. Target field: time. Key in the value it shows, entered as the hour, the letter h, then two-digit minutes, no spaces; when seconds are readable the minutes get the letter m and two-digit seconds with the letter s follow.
12h54
